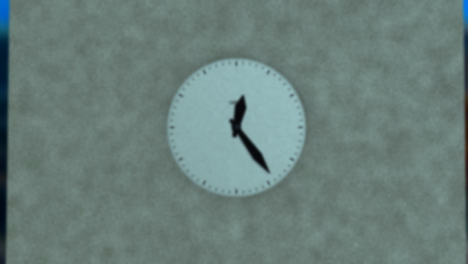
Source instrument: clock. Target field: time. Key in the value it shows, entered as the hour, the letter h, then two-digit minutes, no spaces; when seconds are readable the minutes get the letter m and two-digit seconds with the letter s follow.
12h24
